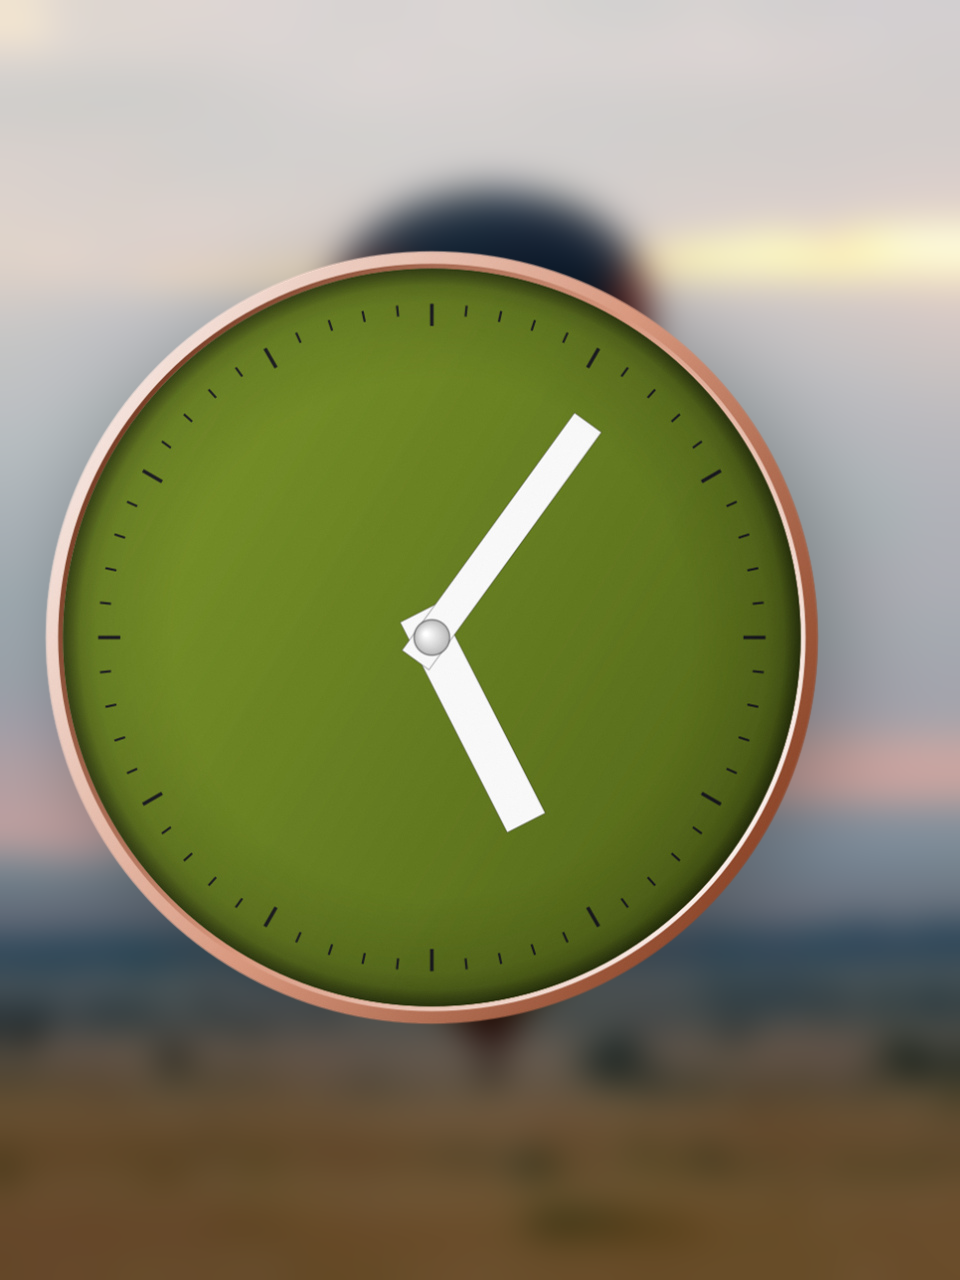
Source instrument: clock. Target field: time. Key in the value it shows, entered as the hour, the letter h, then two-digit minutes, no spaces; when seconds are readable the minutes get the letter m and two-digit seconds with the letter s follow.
5h06
